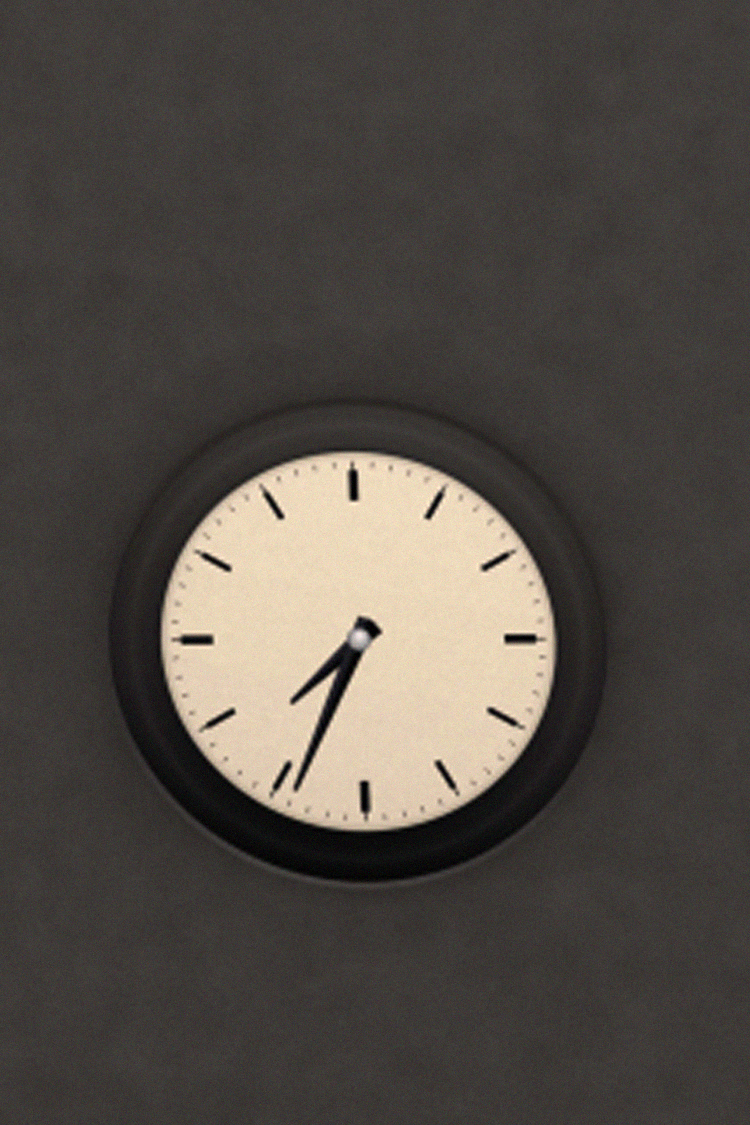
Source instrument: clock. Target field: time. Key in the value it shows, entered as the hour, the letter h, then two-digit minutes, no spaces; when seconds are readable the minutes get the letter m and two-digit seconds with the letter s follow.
7h34
